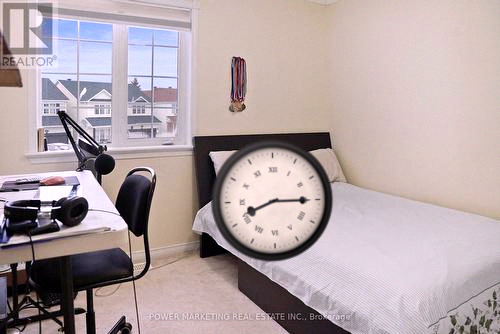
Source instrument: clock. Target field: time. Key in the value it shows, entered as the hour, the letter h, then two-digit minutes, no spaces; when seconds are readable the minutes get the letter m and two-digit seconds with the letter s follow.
8h15
